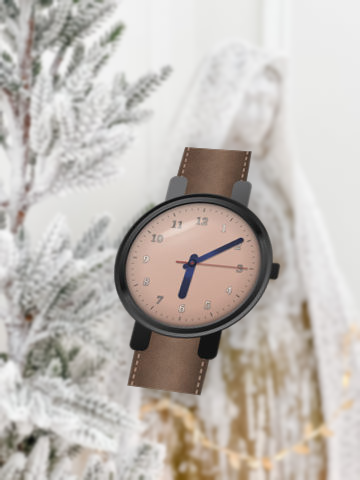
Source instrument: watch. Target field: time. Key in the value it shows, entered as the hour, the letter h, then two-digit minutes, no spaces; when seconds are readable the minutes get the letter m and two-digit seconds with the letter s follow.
6h09m15s
